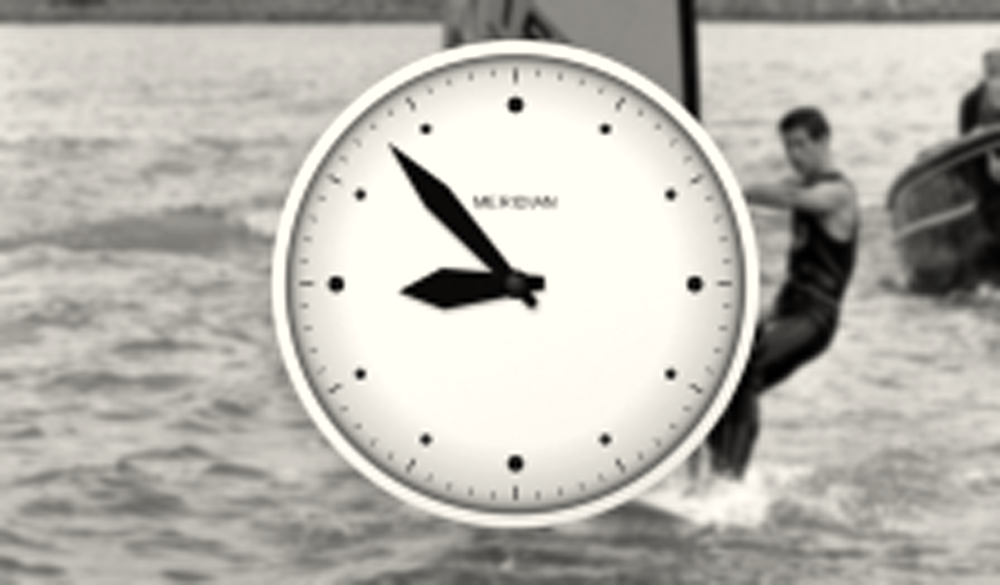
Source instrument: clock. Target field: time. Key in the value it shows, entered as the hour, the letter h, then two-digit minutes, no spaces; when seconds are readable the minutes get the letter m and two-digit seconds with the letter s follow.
8h53
